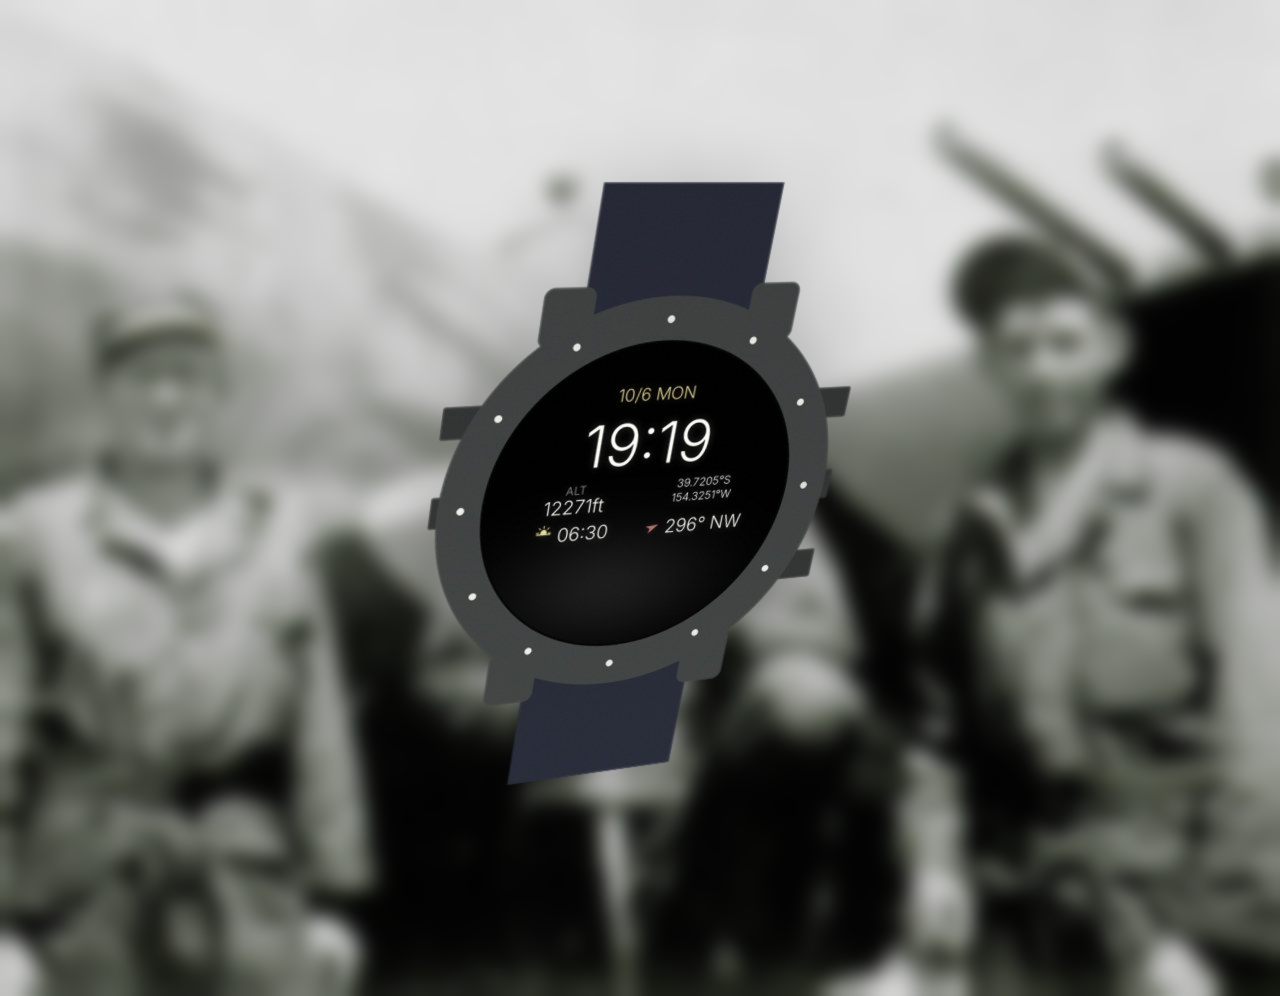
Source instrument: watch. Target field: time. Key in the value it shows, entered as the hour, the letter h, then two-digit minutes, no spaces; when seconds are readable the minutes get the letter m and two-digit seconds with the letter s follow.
19h19
